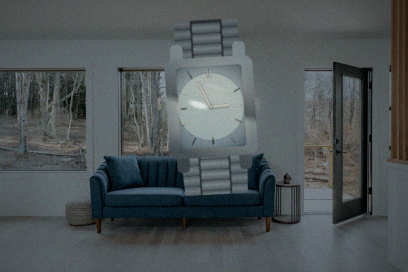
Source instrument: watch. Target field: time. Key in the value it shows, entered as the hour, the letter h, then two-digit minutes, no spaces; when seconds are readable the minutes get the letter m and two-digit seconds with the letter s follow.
2h56
